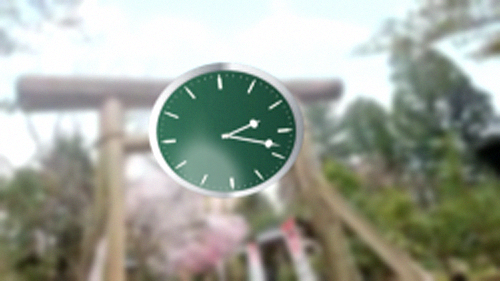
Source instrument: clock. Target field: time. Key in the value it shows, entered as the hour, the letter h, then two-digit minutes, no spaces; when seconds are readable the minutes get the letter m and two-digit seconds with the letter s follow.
2h18
